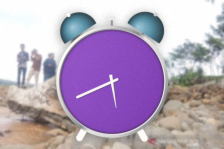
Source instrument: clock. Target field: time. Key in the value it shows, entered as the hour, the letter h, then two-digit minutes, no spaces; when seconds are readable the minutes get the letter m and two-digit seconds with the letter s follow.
5h41
